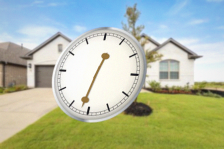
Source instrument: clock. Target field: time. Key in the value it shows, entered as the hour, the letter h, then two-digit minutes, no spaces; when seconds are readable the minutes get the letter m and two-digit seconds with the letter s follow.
12h32
